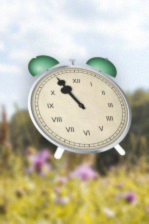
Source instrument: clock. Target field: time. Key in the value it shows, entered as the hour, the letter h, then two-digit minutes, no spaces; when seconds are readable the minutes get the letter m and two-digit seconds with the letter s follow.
10h55
